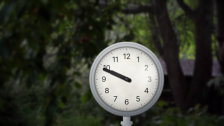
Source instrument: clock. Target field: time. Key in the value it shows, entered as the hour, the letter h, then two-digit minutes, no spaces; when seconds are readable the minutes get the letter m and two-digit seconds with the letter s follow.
9h49
